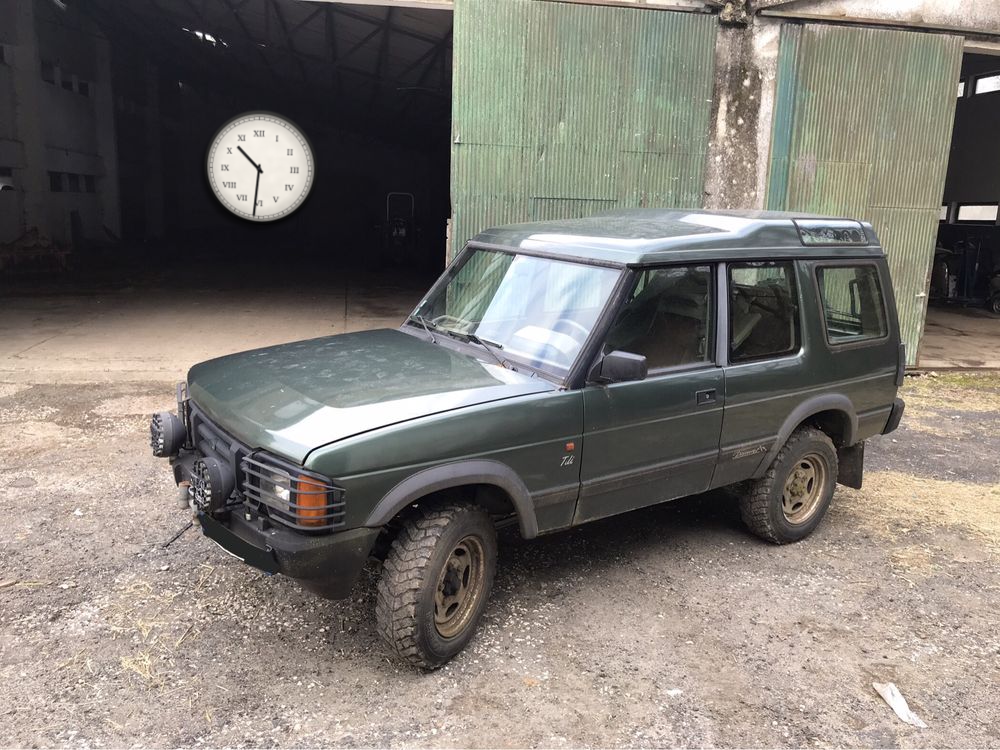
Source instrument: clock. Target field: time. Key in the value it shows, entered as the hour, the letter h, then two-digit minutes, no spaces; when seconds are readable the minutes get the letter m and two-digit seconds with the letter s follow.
10h31
